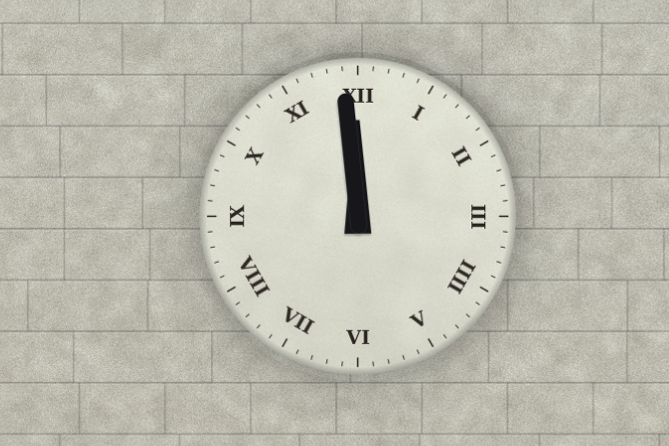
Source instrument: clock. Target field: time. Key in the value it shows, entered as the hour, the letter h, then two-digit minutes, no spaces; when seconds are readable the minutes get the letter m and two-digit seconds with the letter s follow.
11h59
